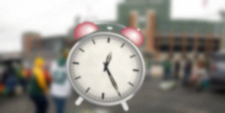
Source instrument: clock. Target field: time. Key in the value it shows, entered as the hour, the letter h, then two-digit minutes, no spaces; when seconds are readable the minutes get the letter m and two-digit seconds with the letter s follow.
12h25
